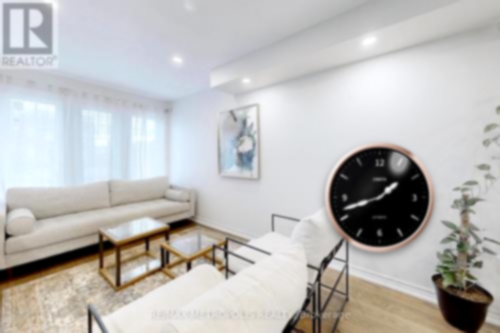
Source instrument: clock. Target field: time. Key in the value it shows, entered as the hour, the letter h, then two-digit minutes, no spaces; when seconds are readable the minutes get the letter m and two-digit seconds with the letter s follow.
1h42
